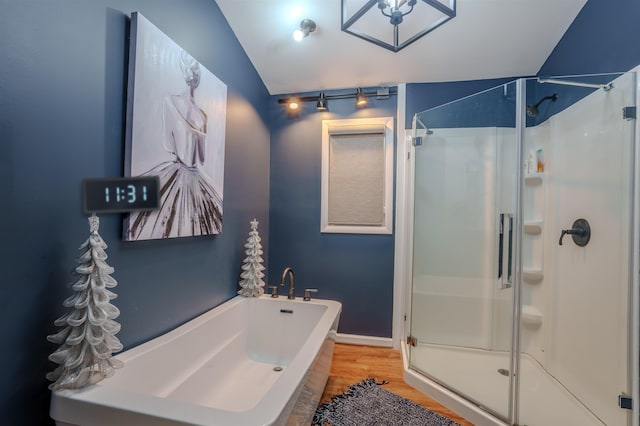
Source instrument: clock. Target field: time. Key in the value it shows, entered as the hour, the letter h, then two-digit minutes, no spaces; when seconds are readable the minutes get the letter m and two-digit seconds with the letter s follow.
11h31
